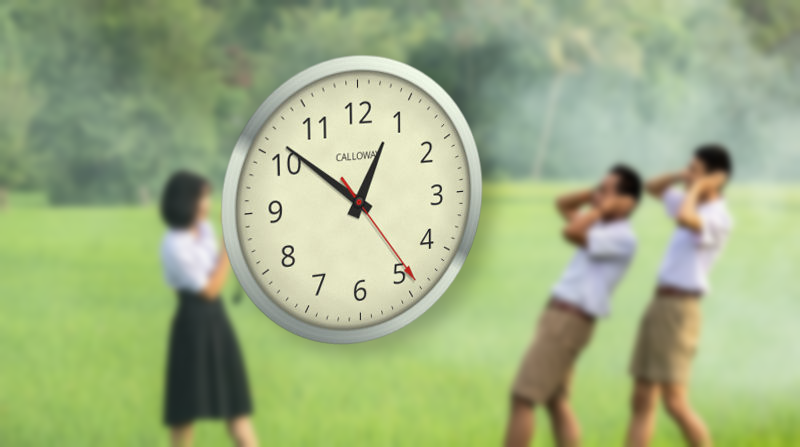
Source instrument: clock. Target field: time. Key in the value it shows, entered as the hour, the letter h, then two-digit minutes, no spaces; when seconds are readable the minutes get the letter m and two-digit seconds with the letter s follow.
12h51m24s
